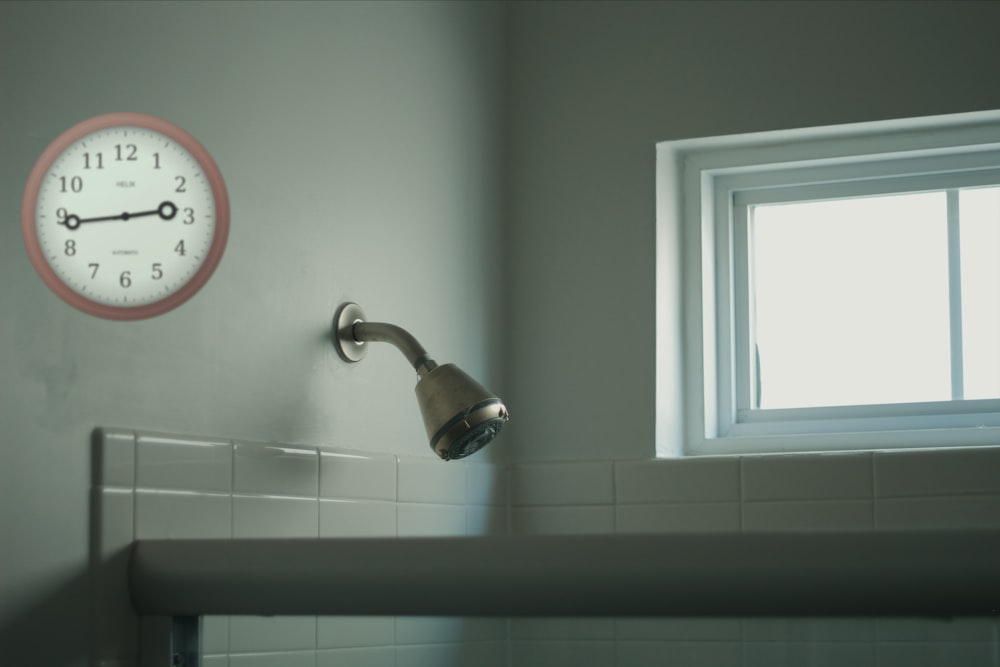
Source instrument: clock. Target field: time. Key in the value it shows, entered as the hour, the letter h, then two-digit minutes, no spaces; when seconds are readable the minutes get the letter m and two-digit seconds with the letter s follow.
2h44
